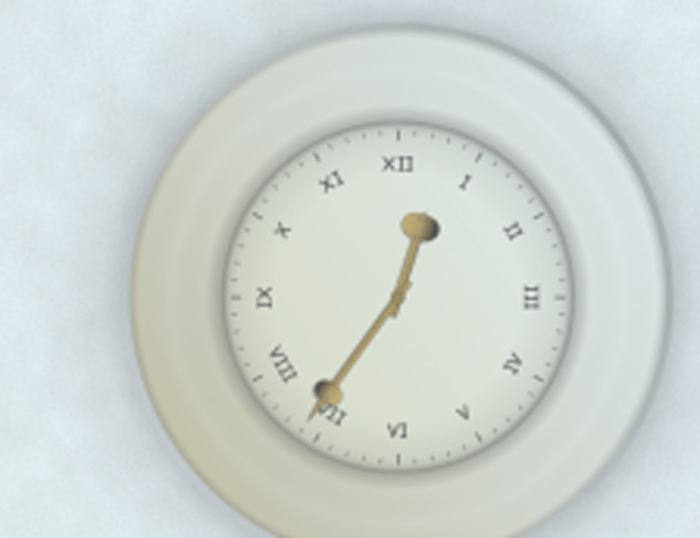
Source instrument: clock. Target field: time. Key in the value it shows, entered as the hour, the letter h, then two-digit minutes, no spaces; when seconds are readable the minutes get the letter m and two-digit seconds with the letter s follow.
12h36
